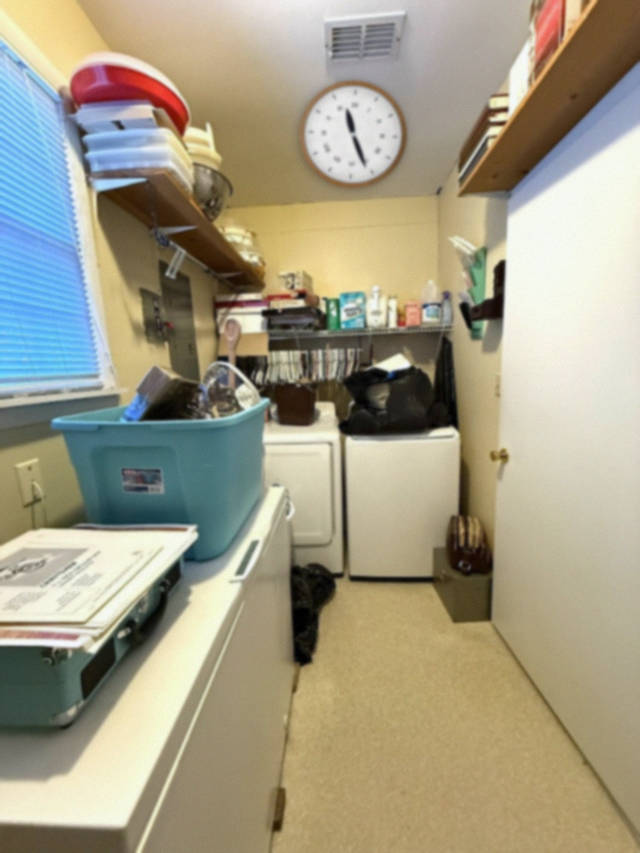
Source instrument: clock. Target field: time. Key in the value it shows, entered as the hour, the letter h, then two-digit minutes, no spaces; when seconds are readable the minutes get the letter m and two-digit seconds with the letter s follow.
11h26
